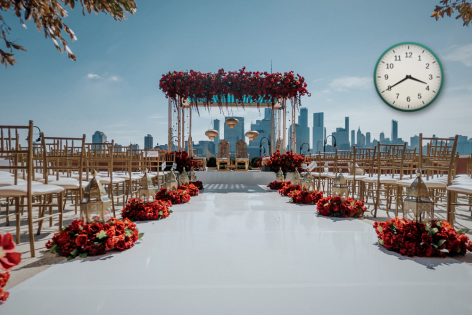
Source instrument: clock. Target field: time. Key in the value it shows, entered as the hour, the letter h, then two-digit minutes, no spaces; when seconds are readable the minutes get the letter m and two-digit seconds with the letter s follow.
3h40
